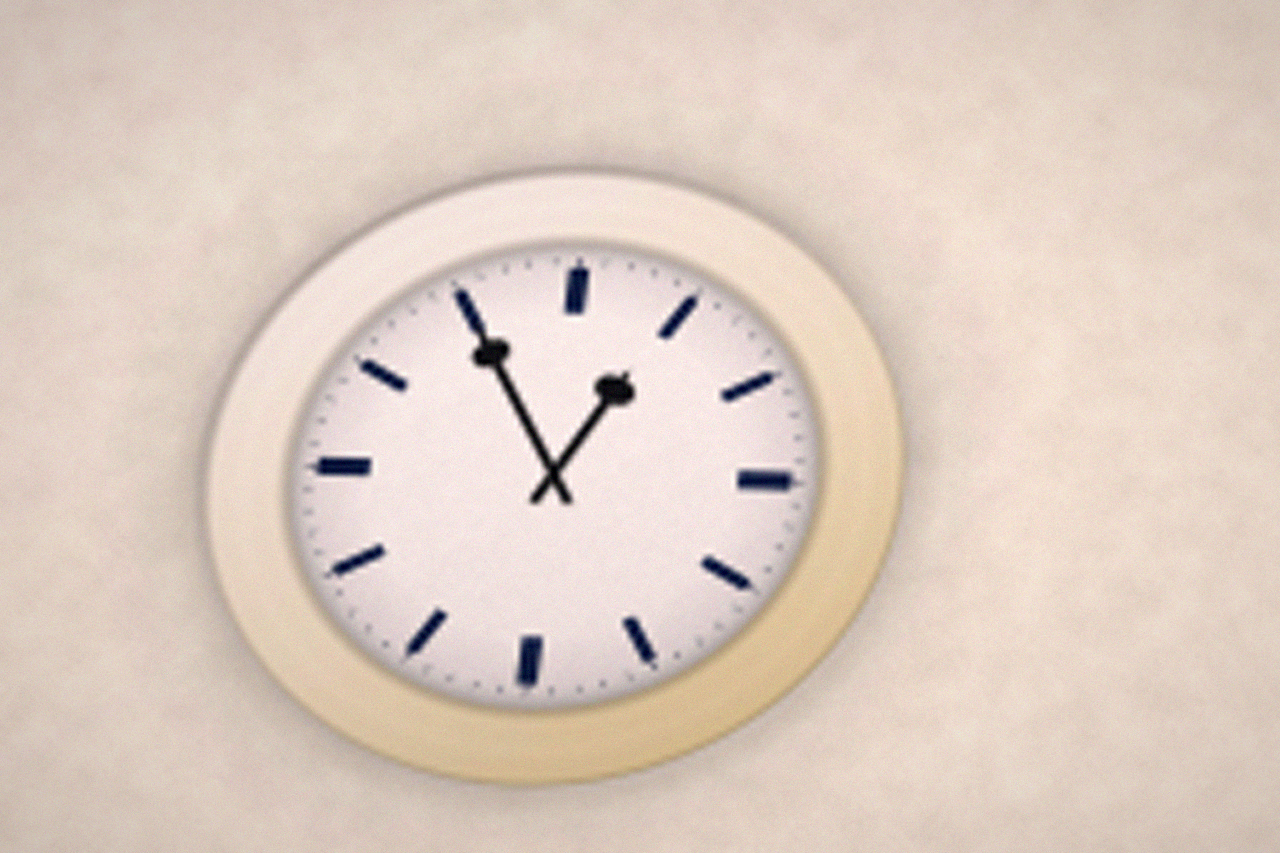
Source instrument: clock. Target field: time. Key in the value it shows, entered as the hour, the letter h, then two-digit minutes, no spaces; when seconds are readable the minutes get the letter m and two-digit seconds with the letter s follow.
12h55
